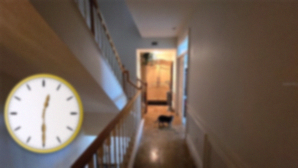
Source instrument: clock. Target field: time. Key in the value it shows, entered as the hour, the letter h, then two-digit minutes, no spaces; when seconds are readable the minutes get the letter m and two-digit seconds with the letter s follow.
12h30
